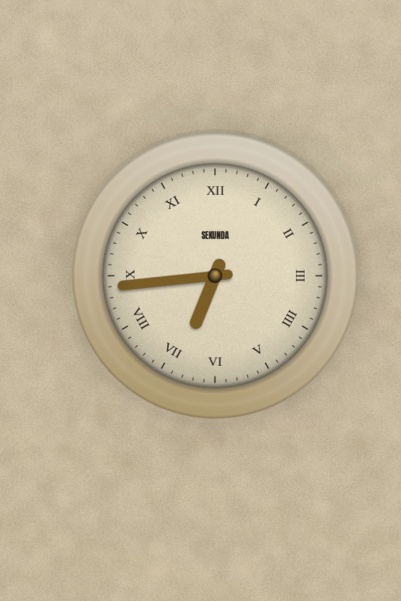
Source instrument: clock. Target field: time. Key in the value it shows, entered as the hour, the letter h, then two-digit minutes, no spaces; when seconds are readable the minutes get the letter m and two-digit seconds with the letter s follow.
6h44
